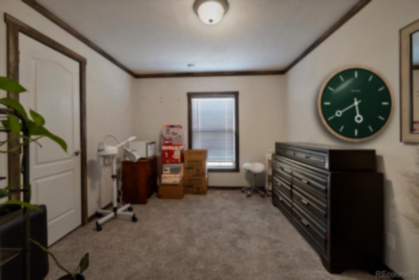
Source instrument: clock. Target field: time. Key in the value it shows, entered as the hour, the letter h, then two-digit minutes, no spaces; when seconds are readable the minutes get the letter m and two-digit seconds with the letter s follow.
5h40
